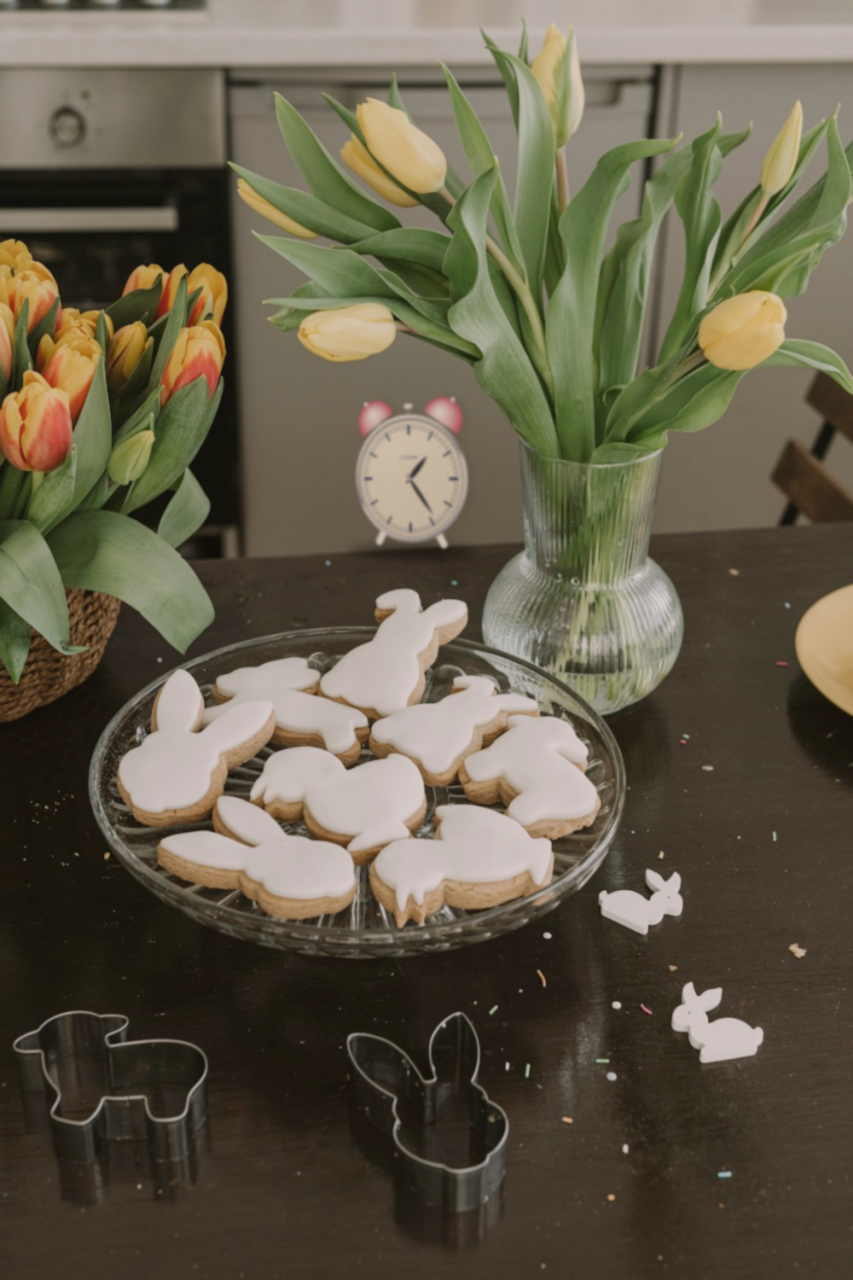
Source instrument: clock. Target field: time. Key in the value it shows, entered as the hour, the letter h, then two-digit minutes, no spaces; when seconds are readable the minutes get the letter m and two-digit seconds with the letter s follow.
1h24
